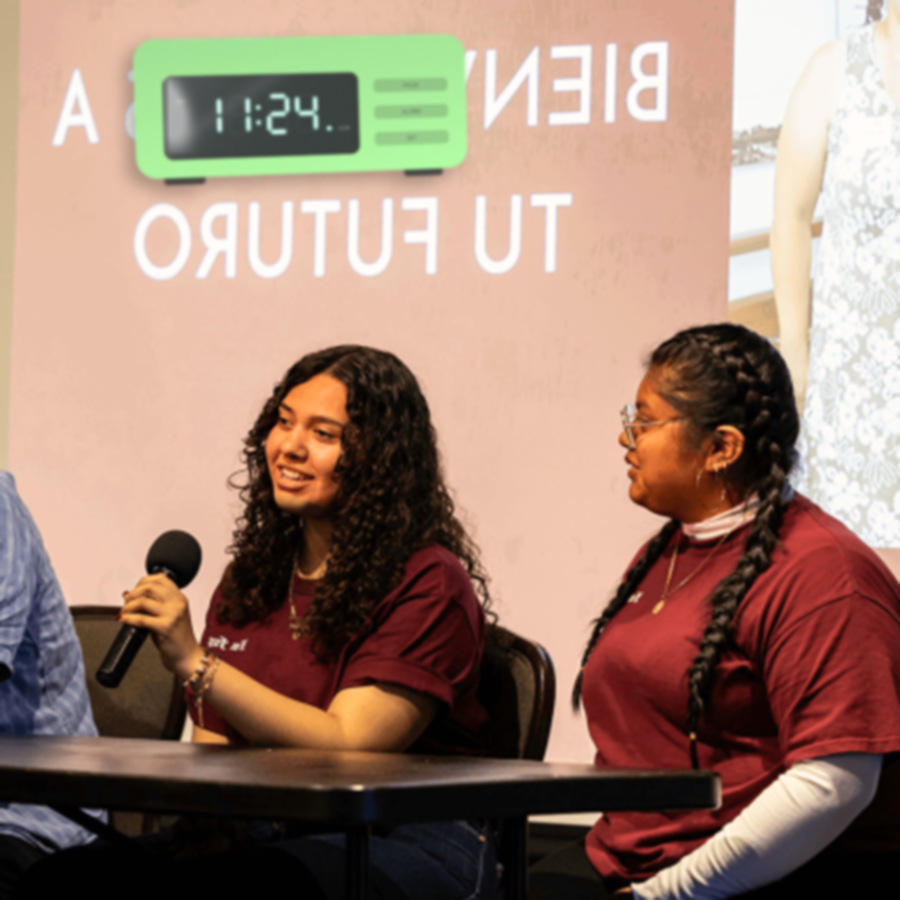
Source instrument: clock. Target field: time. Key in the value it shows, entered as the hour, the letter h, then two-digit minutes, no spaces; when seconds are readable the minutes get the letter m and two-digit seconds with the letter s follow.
11h24
